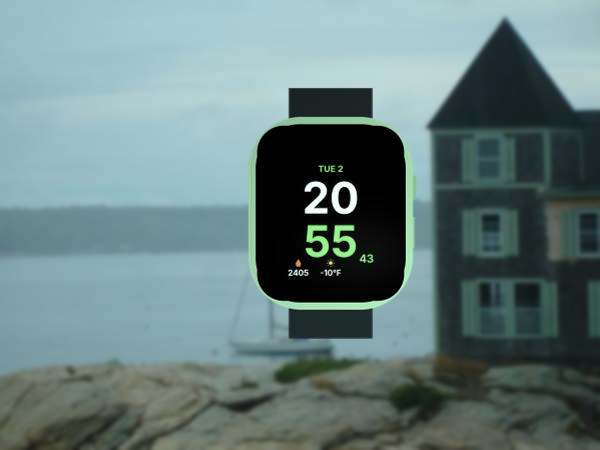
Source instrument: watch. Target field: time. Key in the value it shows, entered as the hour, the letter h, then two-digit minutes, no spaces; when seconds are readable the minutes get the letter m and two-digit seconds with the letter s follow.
20h55m43s
